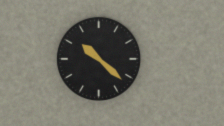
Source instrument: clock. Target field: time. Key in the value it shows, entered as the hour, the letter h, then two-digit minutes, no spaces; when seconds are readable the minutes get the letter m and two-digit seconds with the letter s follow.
10h22
